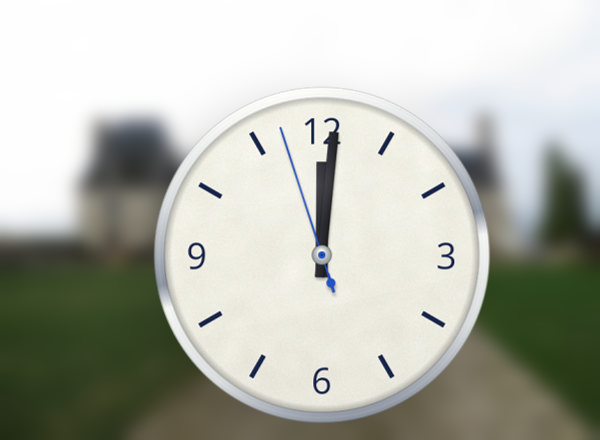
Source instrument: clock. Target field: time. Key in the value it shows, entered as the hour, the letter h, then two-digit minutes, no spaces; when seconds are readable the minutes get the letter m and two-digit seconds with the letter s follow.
12h00m57s
